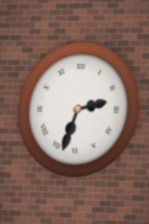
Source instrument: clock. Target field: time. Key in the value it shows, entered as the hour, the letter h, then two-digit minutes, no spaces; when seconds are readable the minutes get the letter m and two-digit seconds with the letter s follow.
2h33
